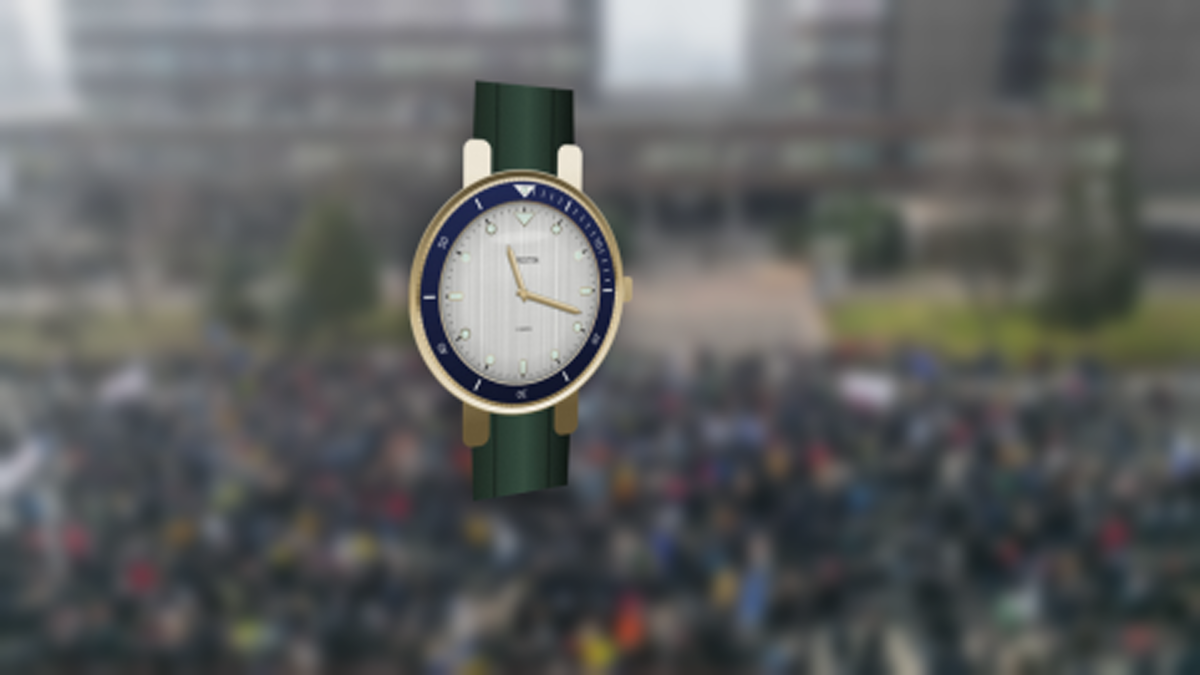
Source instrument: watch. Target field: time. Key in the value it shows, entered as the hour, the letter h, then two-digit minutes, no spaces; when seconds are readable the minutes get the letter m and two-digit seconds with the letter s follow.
11h18
